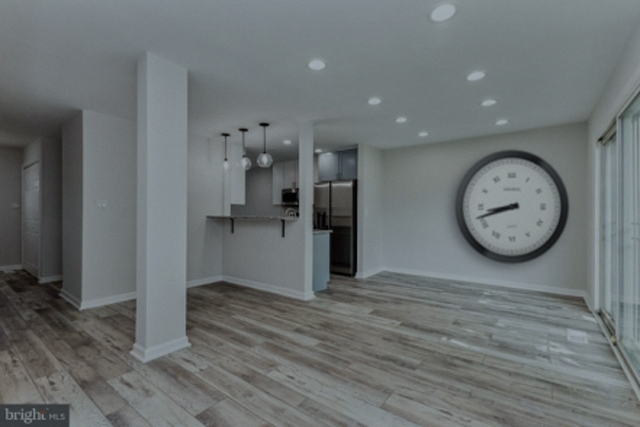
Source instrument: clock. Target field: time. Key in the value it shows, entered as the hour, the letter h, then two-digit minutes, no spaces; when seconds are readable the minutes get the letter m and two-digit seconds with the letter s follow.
8h42
